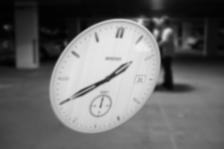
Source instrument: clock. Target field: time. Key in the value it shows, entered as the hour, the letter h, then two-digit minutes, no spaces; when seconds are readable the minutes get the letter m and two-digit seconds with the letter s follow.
1h40
